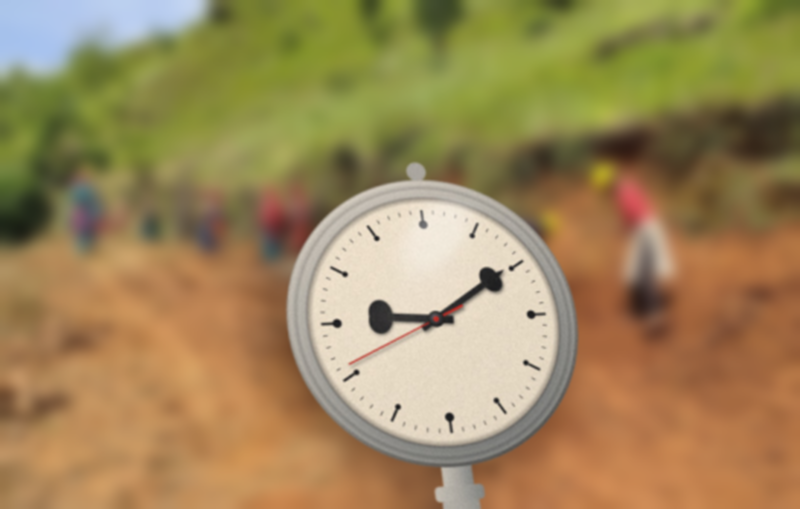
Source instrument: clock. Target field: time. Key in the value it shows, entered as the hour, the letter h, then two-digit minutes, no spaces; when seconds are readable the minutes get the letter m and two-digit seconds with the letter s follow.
9h09m41s
